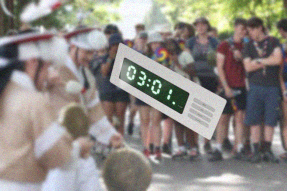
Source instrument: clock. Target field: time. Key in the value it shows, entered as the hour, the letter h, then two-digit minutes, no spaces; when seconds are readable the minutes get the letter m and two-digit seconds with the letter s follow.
3h01
